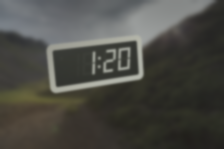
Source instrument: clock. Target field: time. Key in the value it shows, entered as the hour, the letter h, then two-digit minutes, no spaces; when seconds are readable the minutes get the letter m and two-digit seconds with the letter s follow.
1h20
